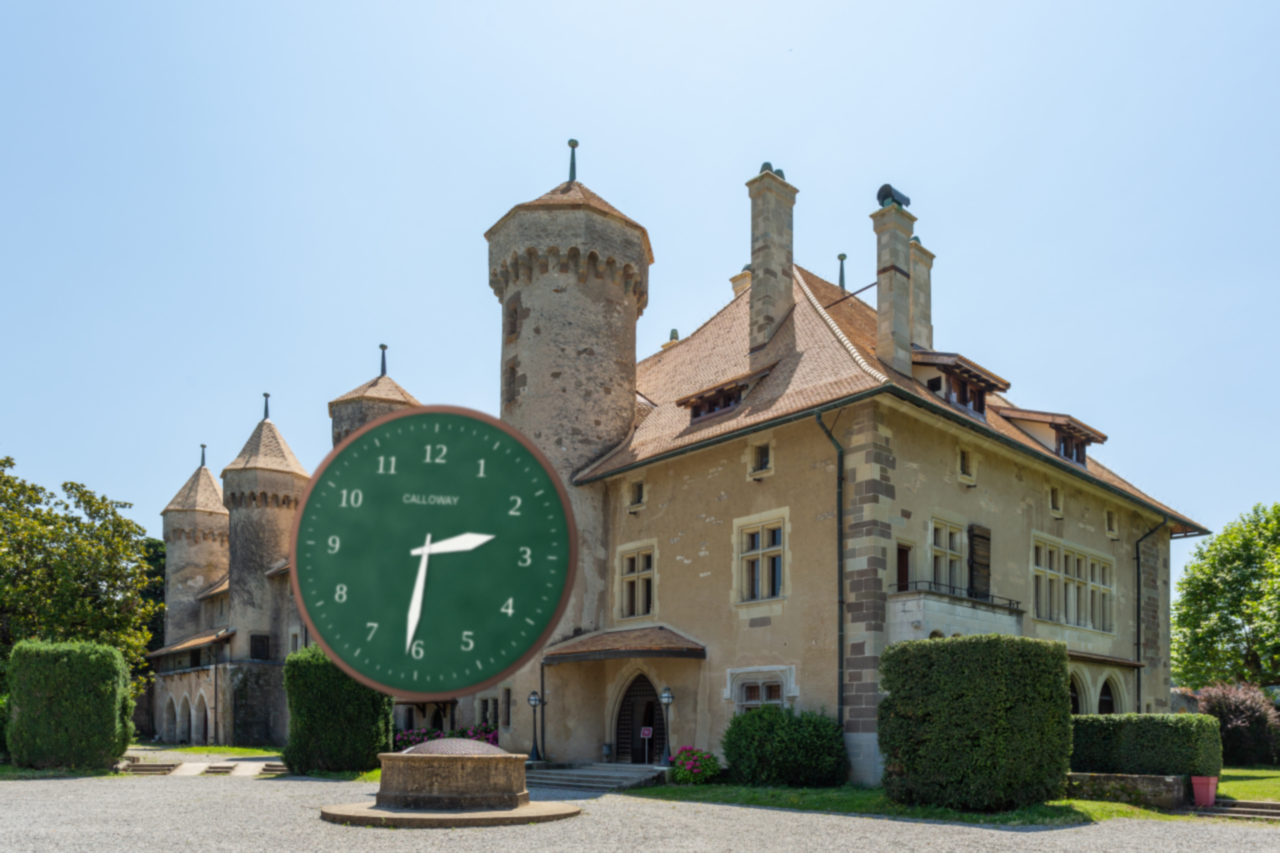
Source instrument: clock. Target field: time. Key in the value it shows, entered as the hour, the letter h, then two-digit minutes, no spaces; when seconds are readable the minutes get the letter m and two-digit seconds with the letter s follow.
2h31
